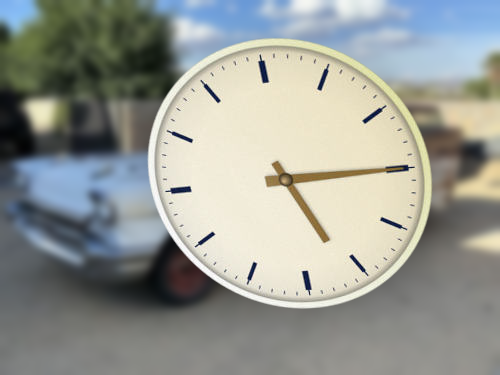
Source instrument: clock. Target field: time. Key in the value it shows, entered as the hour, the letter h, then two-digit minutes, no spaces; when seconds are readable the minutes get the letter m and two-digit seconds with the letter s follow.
5h15
